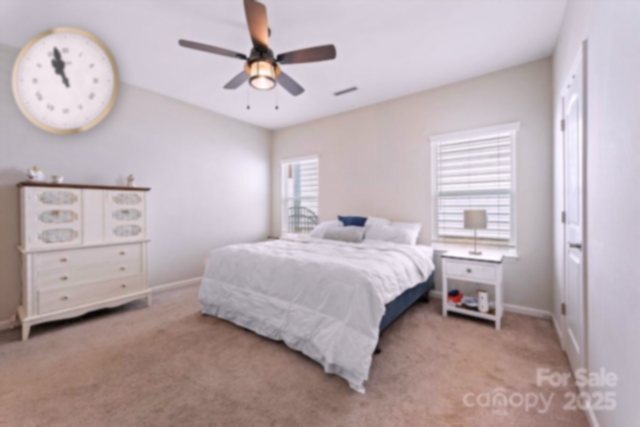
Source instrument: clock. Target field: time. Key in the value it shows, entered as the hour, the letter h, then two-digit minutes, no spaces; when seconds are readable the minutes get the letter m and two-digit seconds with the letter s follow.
10h57
